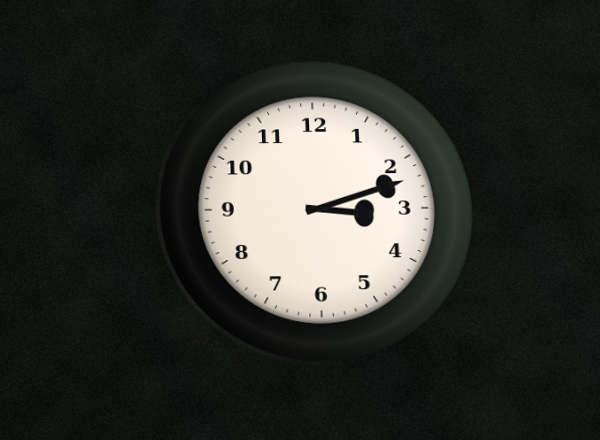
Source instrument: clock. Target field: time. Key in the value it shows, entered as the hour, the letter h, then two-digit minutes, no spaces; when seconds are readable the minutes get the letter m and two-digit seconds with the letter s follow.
3h12
